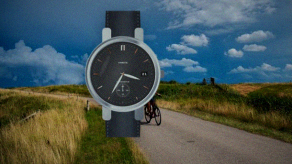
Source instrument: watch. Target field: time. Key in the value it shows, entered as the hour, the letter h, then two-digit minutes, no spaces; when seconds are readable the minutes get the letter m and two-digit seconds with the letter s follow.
3h35
